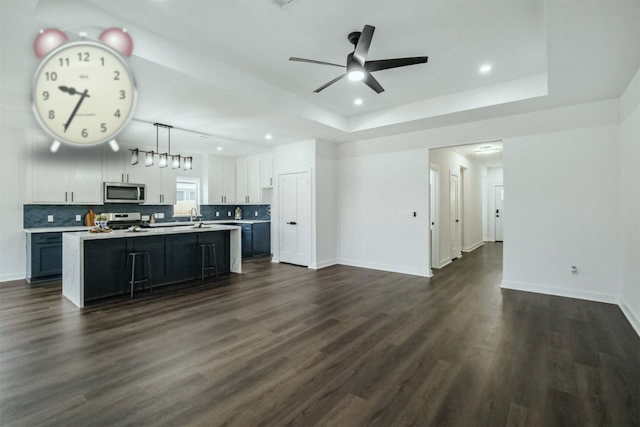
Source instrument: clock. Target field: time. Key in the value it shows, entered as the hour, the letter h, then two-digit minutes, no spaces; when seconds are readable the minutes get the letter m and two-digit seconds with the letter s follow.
9h35
